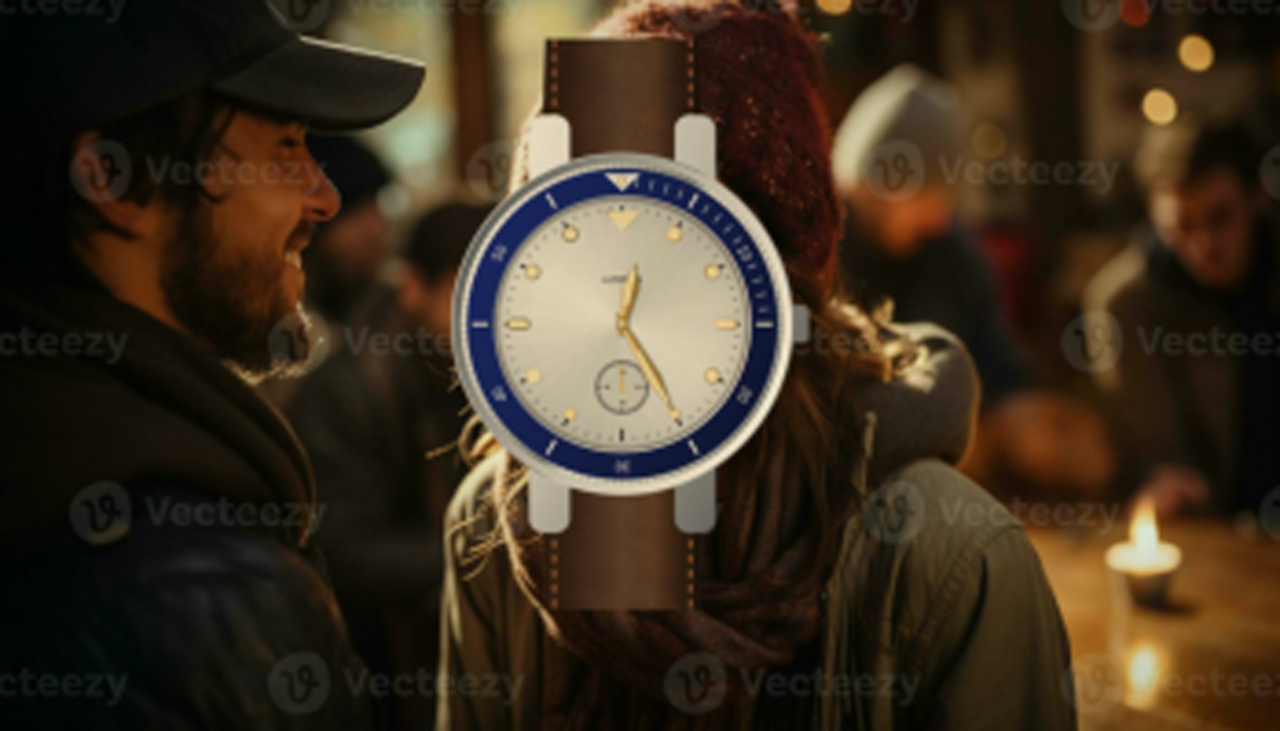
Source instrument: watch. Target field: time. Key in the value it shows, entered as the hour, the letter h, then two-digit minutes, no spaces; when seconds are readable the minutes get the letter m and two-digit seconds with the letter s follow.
12h25
